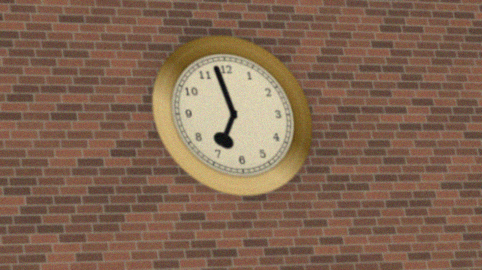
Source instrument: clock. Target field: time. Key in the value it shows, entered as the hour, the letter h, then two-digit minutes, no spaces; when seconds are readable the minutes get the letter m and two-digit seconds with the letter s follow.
6h58
